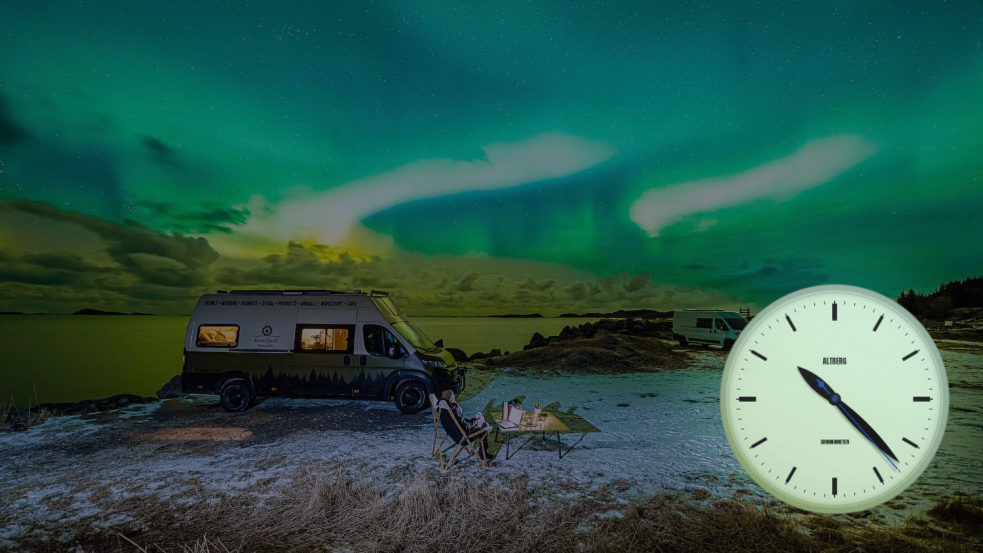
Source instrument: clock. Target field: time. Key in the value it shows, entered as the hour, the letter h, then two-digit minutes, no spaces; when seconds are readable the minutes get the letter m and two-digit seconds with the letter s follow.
10h22m23s
